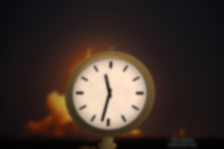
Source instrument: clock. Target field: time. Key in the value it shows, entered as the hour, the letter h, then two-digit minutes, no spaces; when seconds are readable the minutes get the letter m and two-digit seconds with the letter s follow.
11h32
